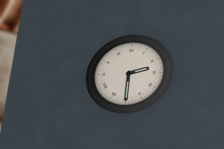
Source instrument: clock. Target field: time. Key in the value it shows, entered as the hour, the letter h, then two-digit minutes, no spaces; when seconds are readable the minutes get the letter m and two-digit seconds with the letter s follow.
2h30
